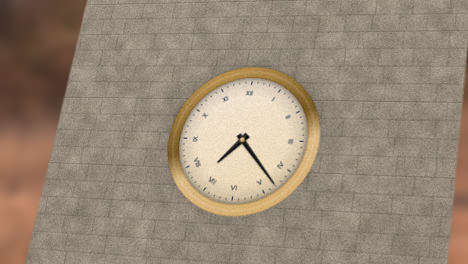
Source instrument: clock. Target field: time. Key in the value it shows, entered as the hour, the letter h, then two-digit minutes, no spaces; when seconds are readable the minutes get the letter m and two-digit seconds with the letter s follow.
7h23
